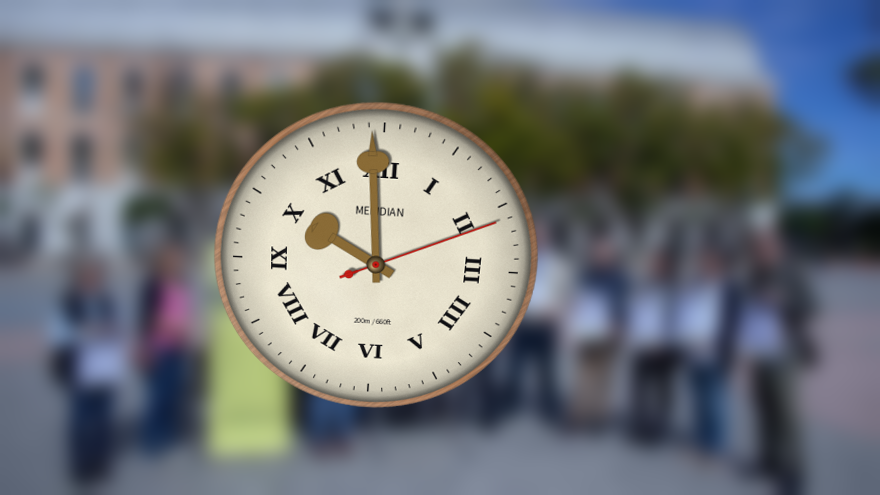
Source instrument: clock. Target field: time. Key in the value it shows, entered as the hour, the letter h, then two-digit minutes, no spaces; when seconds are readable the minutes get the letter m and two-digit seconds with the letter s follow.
9h59m11s
